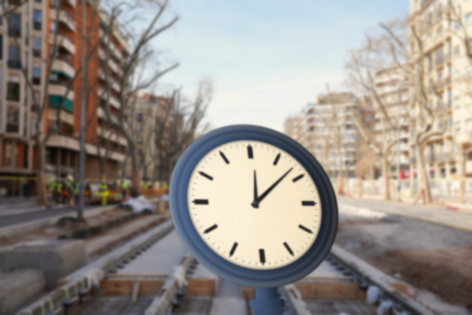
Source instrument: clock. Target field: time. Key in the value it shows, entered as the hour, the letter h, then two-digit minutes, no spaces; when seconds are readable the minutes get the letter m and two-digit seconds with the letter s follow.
12h08
